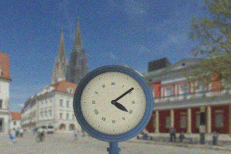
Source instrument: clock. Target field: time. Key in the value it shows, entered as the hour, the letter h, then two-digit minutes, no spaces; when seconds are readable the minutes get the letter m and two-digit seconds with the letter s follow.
4h09
